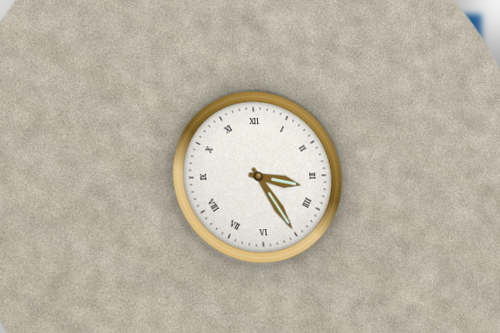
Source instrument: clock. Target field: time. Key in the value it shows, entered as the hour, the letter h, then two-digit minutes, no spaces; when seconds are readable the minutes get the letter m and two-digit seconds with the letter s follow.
3h25
